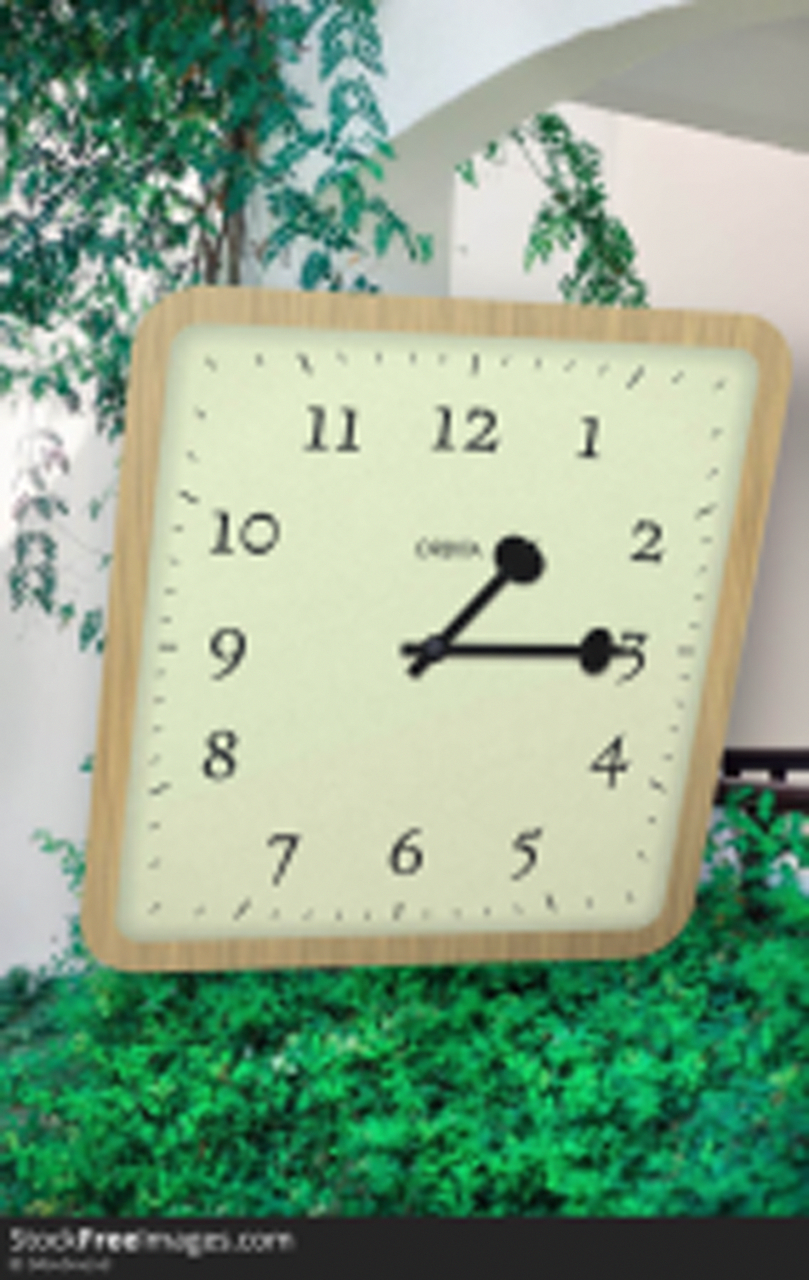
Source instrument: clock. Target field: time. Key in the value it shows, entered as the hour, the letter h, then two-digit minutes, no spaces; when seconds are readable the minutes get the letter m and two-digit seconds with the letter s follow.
1h15
